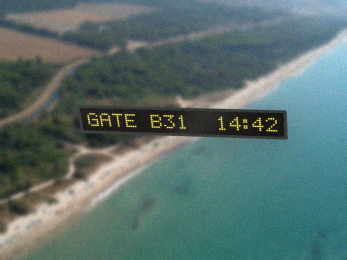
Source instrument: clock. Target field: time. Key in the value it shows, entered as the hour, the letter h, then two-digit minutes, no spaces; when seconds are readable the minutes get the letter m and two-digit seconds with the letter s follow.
14h42
